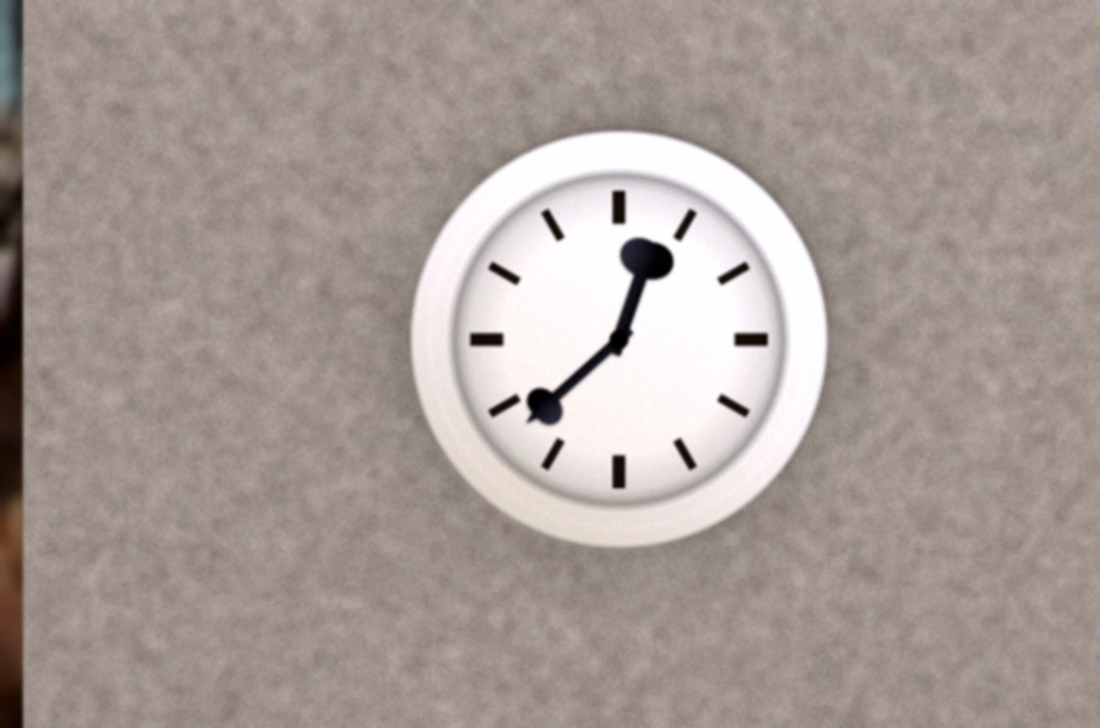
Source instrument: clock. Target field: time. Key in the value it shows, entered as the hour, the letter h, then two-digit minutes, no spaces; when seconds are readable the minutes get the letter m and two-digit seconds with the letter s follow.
12h38
